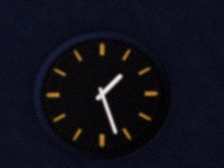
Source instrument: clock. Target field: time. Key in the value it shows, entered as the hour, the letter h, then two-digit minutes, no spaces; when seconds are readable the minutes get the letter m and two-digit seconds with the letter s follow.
1h27
